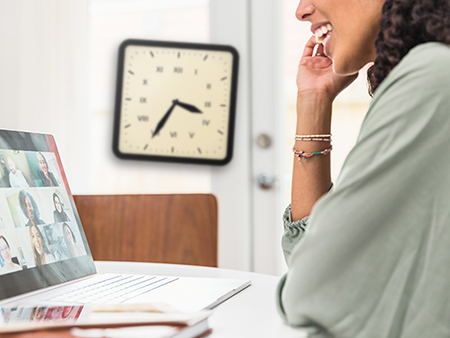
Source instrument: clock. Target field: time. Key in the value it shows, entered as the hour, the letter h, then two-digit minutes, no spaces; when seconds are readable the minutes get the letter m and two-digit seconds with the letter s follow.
3h35
